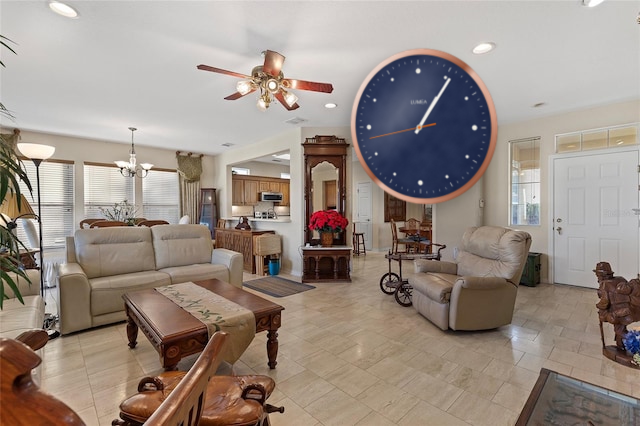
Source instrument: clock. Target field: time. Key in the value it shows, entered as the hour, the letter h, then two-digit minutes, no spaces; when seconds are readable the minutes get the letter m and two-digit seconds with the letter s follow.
1h05m43s
